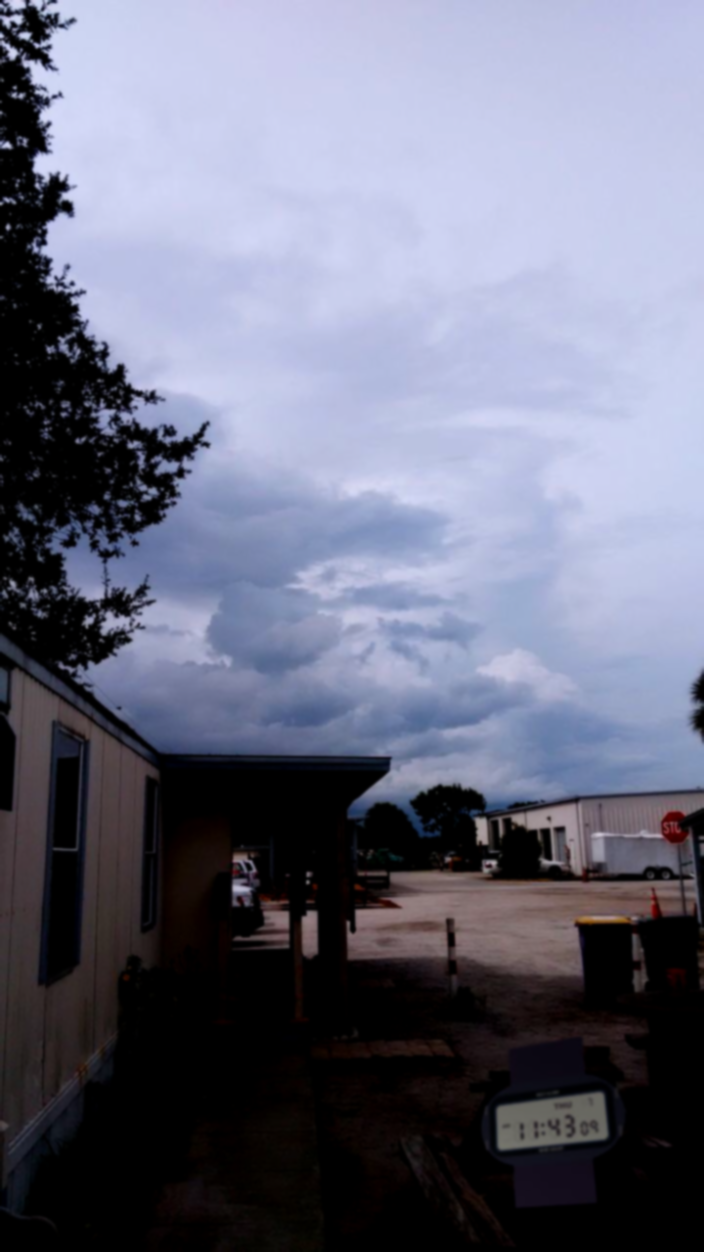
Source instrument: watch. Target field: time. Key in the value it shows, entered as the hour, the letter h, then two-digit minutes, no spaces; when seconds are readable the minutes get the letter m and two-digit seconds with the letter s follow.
11h43m09s
